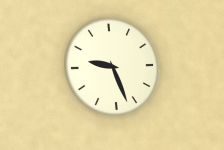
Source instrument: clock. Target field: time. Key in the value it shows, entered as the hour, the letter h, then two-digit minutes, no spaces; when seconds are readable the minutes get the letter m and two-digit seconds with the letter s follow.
9h27
